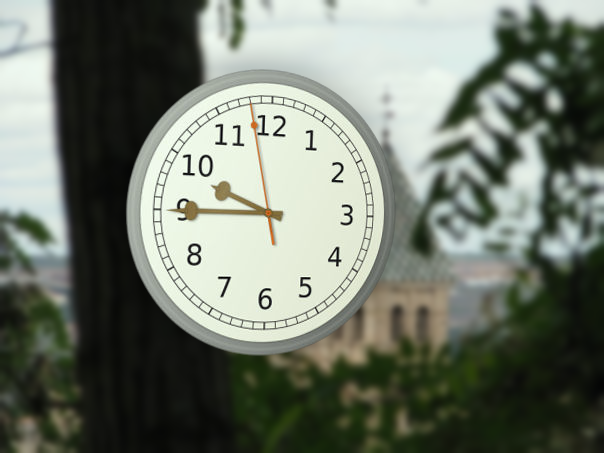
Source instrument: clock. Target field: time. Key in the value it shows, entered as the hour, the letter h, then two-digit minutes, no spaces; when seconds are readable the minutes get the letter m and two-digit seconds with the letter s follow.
9h44m58s
